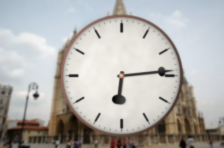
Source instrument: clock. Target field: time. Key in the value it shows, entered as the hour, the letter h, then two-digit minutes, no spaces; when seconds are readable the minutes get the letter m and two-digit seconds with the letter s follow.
6h14
